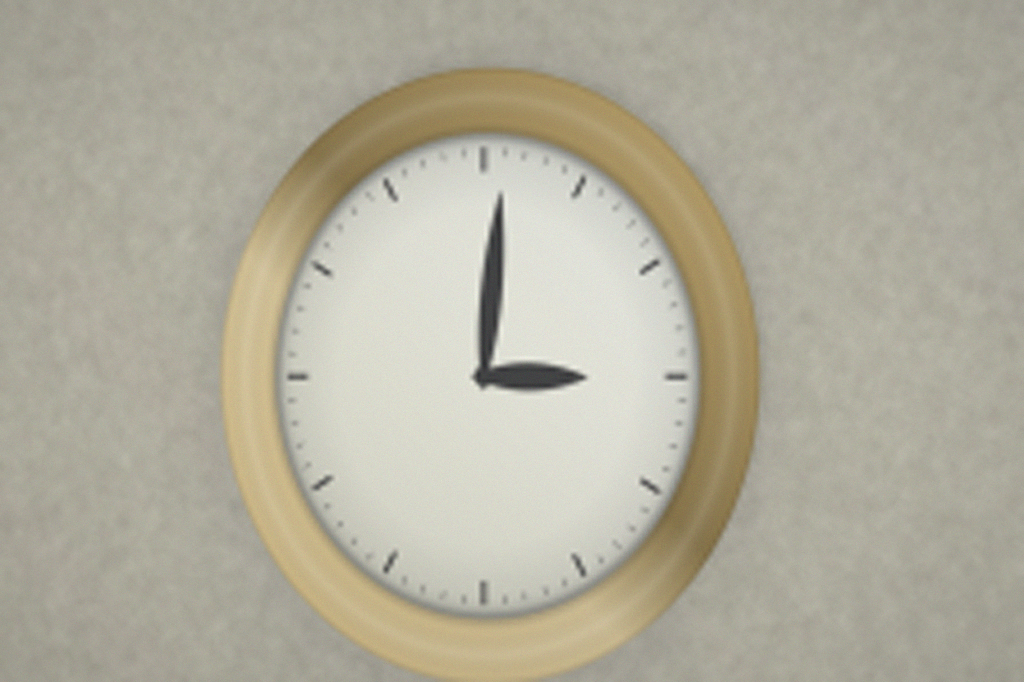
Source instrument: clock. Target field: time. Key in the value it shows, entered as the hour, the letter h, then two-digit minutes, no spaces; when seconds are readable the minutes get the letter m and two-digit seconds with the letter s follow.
3h01
